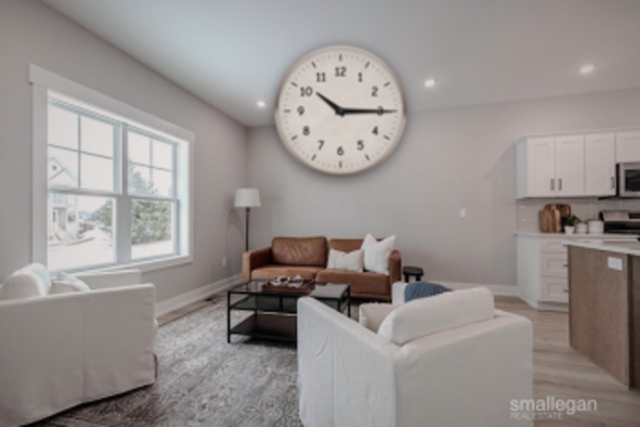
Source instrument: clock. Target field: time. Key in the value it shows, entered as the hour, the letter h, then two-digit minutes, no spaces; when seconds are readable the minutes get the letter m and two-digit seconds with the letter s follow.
10h15
